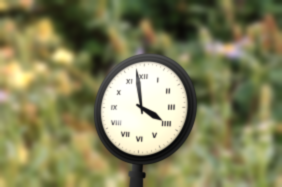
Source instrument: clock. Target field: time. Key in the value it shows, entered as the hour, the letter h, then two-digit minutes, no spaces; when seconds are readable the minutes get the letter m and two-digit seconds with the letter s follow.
3h58
